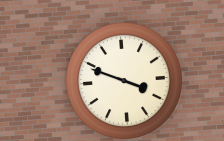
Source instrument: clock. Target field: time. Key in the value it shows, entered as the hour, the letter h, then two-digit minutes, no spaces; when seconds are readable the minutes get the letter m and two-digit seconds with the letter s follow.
3h49
